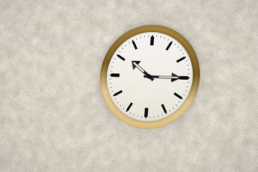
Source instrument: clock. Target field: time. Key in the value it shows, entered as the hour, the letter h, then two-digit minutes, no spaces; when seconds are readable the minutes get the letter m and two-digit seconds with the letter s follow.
10h15
